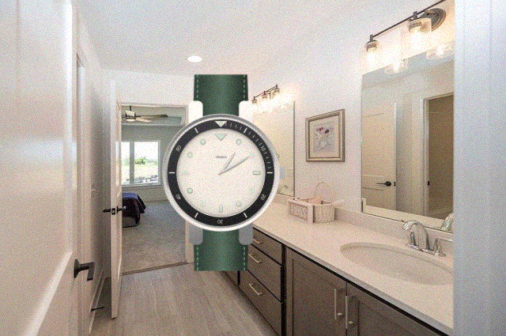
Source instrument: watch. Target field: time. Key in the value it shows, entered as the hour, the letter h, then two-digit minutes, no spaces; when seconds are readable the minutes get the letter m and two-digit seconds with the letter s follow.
1h10
